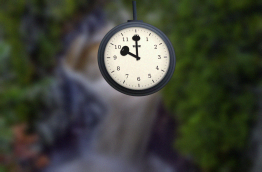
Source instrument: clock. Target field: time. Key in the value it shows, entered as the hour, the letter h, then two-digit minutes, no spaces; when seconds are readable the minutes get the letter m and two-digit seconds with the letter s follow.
10h00
